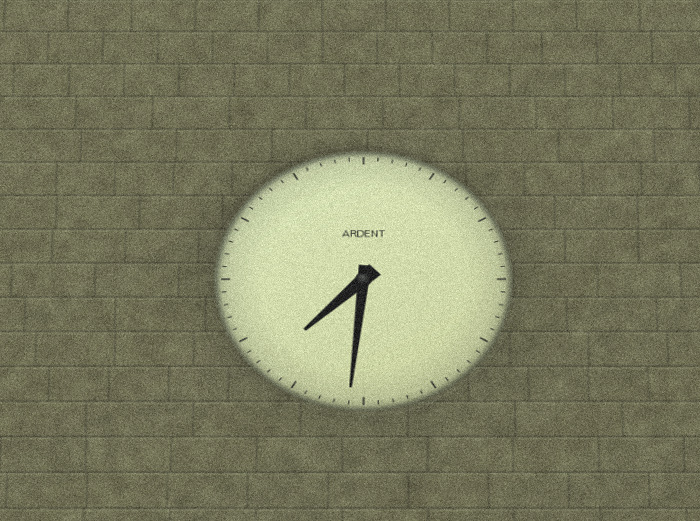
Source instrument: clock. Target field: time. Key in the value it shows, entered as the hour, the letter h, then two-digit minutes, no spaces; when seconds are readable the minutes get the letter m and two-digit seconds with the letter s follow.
7h31
